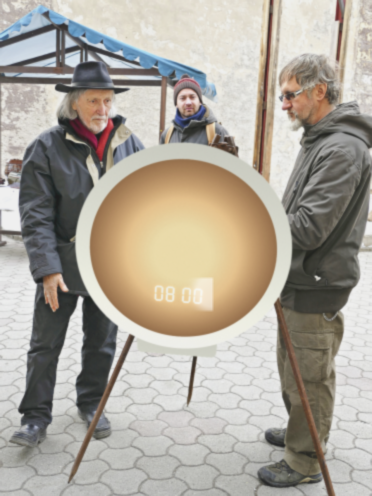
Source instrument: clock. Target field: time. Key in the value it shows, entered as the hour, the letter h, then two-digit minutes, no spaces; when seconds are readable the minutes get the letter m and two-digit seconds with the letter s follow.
8h00
